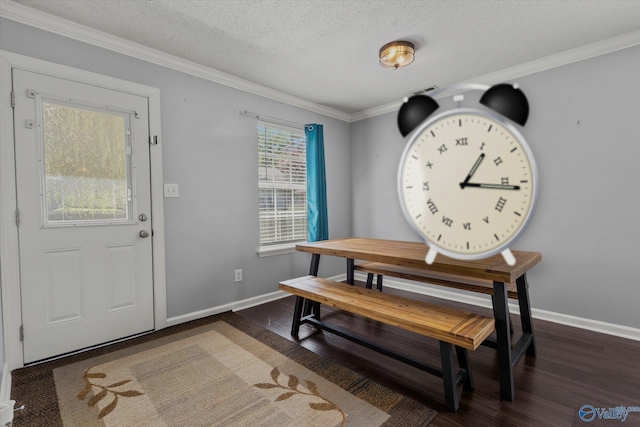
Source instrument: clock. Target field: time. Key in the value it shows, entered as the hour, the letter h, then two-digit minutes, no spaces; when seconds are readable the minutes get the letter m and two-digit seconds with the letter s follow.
1h16
